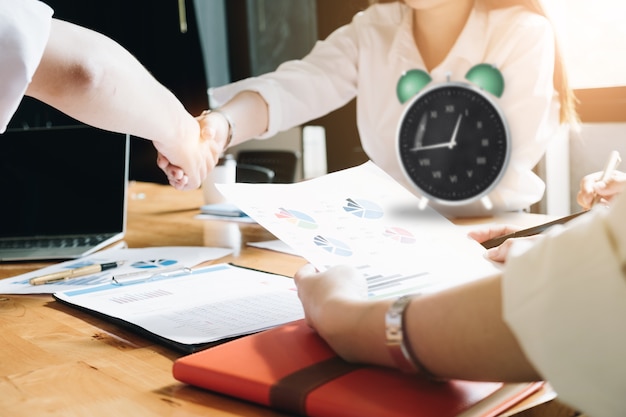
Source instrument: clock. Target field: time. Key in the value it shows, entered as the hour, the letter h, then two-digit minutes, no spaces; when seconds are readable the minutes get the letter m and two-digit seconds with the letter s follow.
12h44
